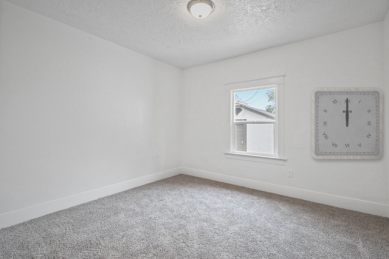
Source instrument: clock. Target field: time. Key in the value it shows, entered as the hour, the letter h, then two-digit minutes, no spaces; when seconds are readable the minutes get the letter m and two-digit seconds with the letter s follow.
12h00
